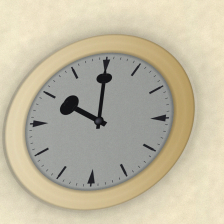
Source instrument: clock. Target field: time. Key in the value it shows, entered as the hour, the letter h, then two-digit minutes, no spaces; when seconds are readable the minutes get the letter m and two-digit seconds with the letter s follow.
10h00
